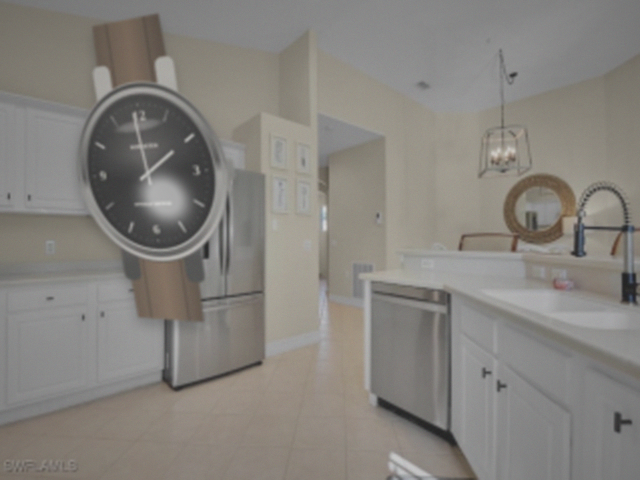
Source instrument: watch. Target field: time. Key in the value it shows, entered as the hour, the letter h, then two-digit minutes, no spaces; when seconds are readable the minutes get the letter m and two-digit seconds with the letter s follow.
1h59
